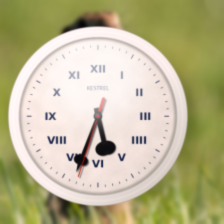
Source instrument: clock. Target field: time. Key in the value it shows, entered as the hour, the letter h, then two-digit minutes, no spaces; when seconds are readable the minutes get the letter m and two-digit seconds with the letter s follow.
5h33m33s
